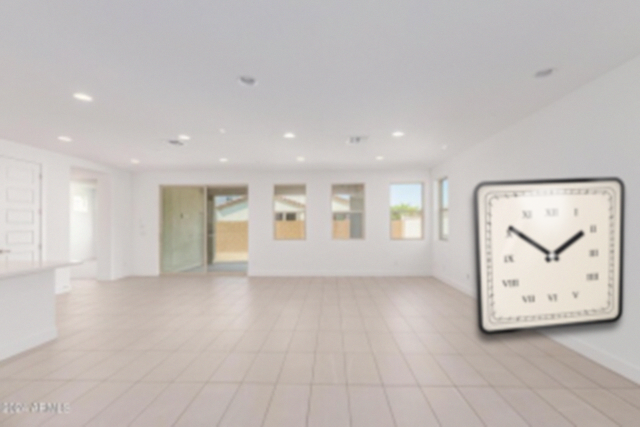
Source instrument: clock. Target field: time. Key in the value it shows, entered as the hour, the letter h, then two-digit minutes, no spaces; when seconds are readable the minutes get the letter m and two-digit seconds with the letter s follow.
1h51
